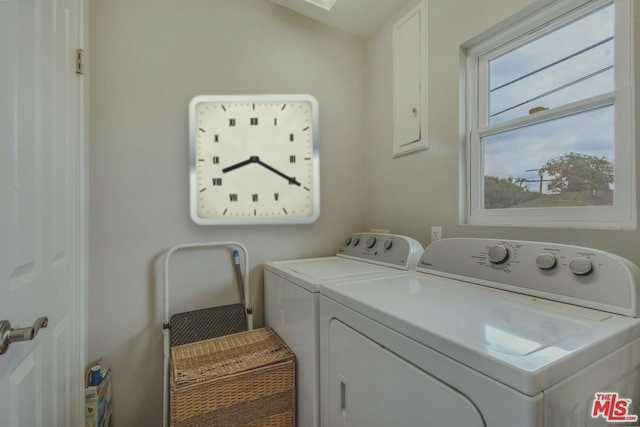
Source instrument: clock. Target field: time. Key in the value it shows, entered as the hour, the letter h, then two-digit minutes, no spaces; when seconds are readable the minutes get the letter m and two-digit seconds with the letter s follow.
8h20
